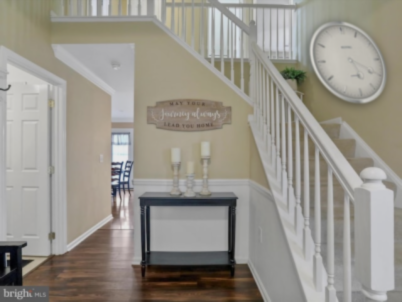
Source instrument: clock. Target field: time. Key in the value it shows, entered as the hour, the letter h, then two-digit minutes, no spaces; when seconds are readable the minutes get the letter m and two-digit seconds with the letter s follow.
5h20
